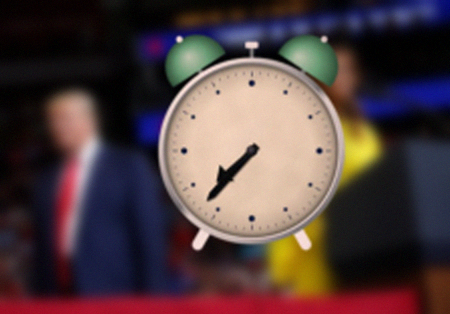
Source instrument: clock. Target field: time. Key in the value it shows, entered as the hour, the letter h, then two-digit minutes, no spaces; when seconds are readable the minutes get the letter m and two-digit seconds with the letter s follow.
7h37
